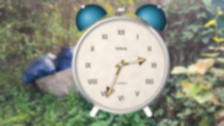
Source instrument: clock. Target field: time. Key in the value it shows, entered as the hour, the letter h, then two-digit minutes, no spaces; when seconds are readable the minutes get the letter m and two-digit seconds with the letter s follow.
2h34
